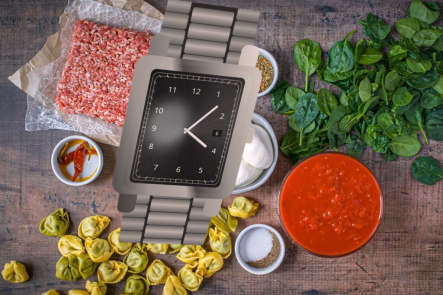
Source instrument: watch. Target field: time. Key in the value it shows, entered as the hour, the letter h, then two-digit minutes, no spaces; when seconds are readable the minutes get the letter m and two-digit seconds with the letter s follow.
4h07
